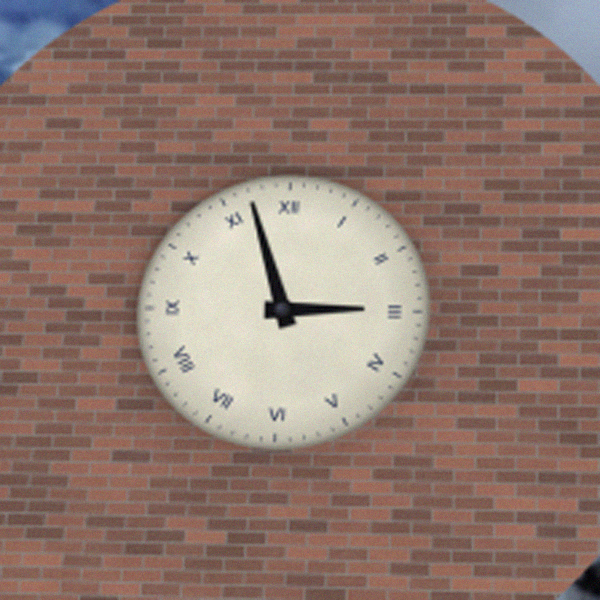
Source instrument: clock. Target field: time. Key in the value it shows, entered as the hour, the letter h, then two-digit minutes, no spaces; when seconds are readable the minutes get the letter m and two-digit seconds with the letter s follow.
2h57
